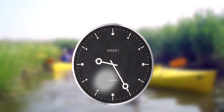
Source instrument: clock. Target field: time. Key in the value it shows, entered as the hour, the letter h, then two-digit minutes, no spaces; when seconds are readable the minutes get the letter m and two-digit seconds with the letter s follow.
9h25
